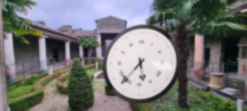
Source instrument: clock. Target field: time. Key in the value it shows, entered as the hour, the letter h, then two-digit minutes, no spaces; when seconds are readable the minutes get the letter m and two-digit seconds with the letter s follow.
5h37
